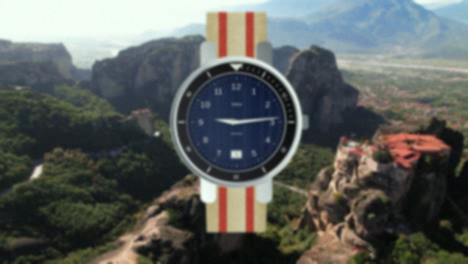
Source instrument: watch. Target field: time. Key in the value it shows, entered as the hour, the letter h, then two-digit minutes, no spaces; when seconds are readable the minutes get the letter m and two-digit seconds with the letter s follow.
9h14
